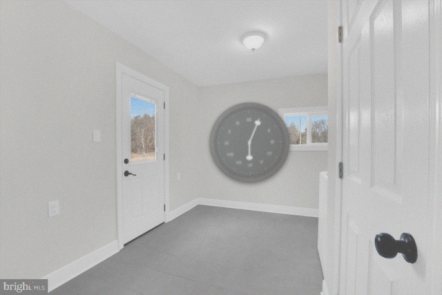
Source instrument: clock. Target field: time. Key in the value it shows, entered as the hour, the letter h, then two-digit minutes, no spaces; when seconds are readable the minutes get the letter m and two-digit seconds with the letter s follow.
6h04
